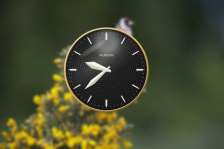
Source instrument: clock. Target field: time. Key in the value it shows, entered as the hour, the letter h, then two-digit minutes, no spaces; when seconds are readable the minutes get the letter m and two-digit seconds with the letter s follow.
9h38
